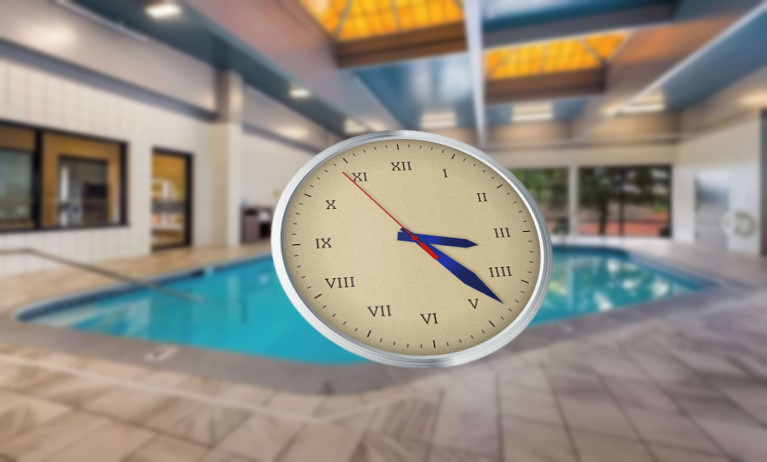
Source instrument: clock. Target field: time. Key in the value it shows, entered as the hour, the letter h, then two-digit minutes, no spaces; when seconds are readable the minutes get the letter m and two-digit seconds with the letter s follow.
3h22m54s
